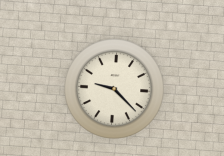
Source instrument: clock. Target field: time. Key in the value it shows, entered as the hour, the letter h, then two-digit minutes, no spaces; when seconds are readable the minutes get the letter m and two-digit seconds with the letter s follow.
9h22
